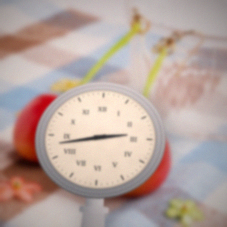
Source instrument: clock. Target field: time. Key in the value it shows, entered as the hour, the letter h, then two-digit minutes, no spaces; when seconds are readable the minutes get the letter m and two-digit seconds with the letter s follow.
2h43
